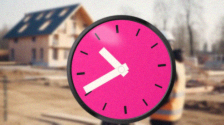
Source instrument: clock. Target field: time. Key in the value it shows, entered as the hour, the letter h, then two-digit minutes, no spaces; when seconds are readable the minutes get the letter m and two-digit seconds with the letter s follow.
10h41
